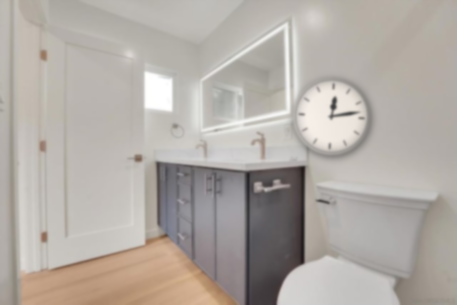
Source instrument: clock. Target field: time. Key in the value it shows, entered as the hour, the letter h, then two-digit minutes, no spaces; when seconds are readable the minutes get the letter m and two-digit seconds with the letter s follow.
12h13
